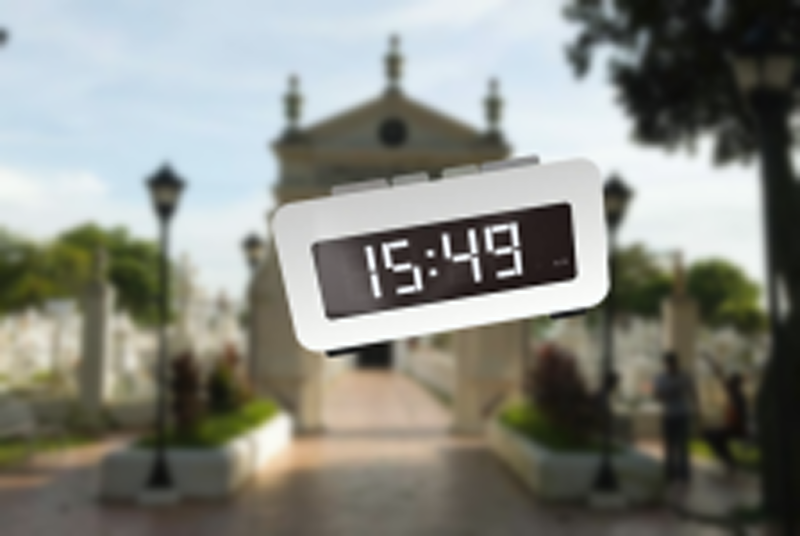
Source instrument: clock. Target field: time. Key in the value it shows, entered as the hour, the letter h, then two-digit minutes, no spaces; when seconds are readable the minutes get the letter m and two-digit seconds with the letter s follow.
15h49
